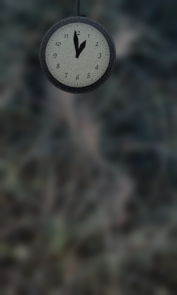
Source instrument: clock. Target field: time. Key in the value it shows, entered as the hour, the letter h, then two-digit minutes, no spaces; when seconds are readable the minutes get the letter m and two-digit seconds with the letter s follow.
12h59
